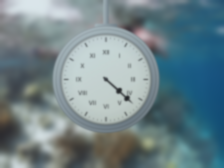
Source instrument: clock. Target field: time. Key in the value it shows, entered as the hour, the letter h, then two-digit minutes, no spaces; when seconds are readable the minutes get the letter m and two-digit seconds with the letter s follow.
4h22
